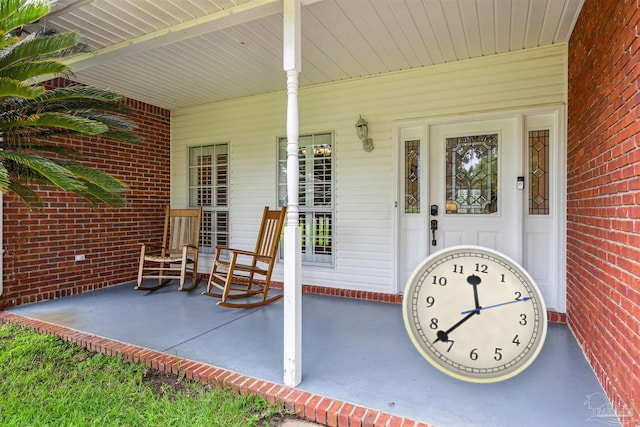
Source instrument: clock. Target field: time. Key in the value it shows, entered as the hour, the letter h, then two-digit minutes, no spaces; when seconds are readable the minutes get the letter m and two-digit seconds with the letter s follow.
11h37m11s
